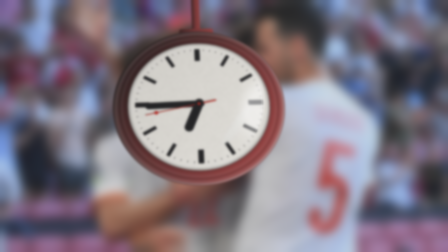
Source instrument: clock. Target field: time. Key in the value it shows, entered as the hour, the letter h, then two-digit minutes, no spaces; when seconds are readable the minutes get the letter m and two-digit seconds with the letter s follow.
6h44m43s
